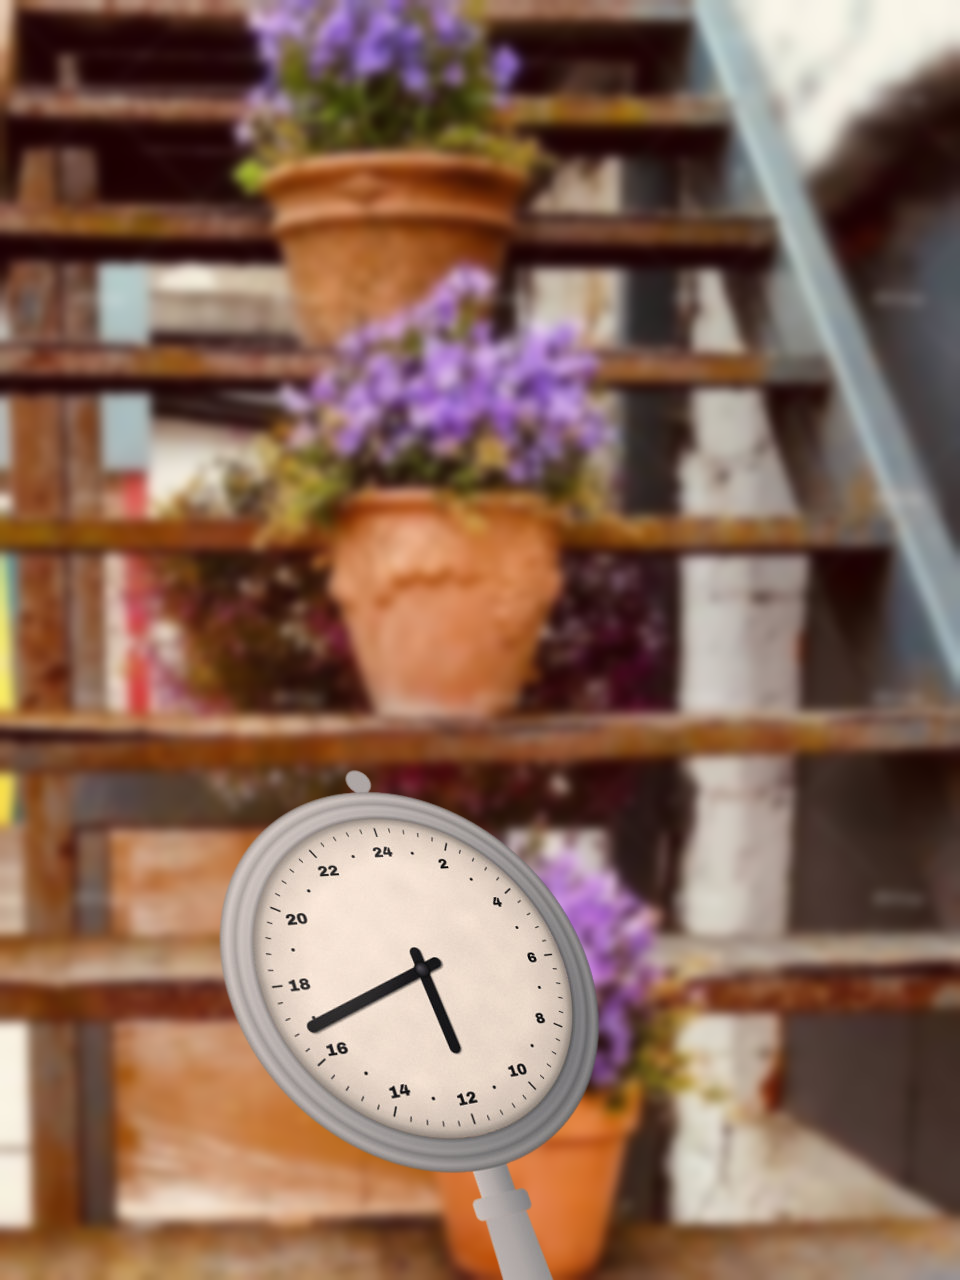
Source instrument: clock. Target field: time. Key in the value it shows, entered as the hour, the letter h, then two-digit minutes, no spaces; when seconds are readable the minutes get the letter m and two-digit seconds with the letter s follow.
11h42
